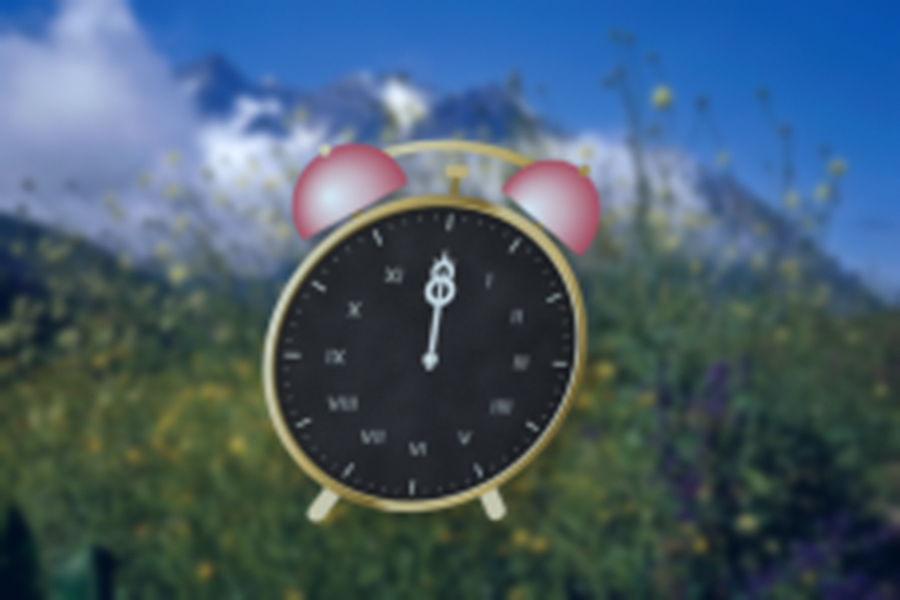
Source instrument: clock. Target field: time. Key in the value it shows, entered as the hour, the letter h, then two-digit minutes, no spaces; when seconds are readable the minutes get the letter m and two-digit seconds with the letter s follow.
12h00
